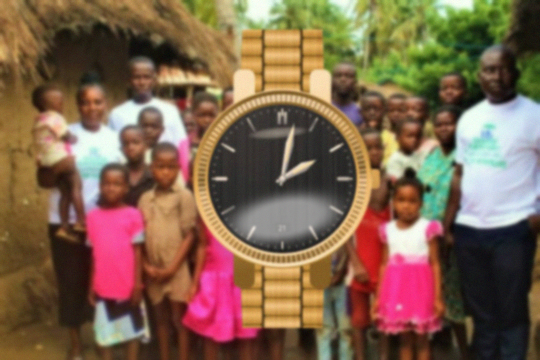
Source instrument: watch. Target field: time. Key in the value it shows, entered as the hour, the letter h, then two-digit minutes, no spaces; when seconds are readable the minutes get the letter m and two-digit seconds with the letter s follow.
2h02
